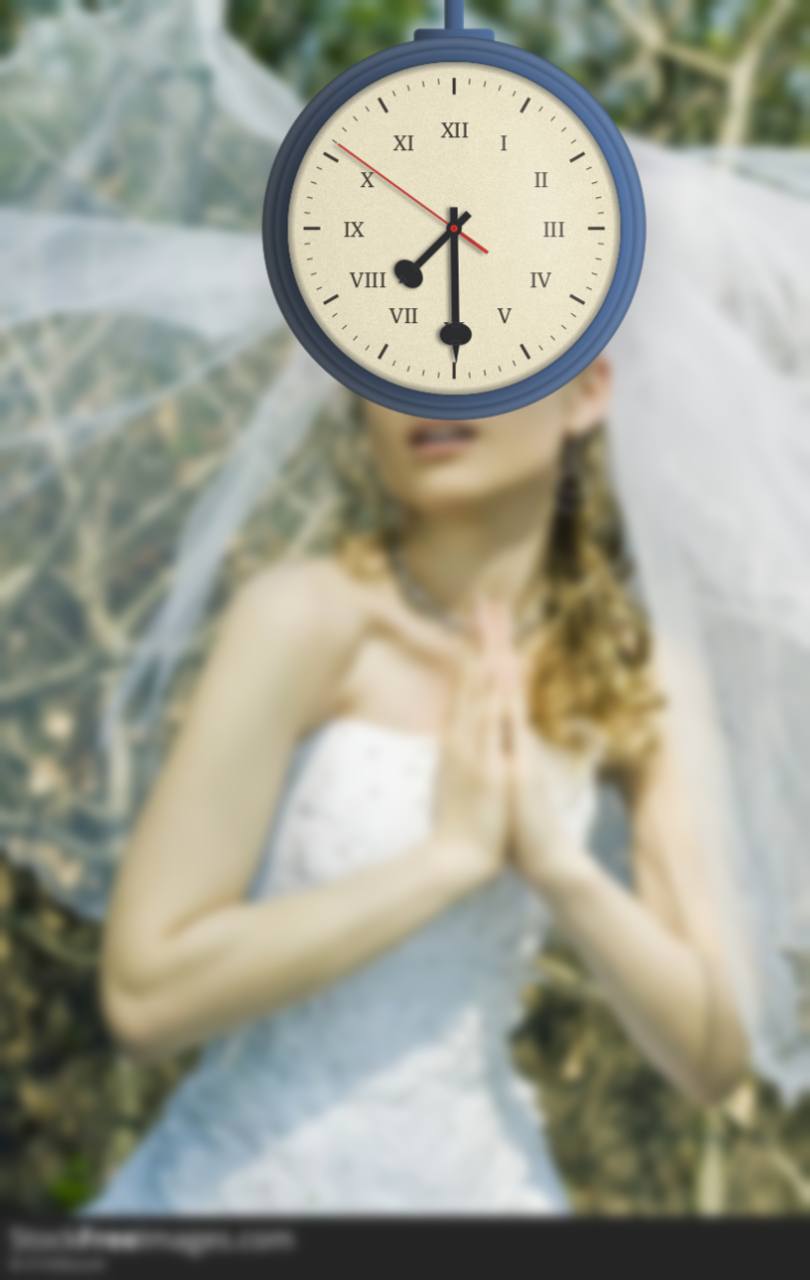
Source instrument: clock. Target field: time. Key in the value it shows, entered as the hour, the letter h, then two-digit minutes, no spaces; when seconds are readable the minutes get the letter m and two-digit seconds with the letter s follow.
7h29m51s
